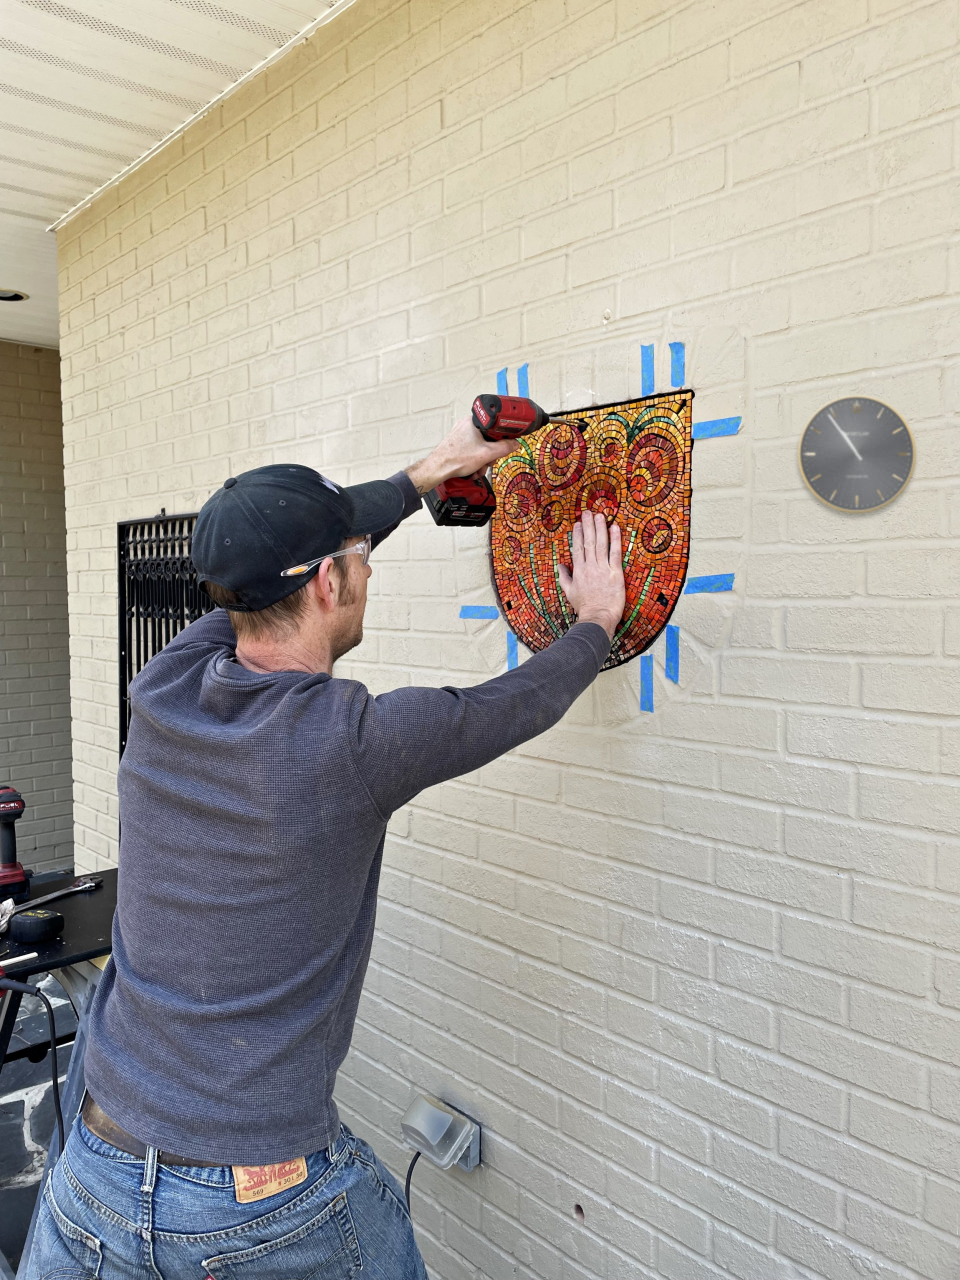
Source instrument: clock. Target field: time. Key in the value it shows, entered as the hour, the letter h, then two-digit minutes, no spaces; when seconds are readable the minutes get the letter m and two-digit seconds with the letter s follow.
10h54
